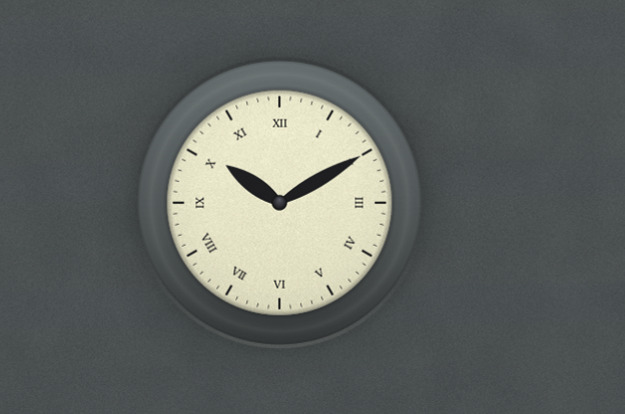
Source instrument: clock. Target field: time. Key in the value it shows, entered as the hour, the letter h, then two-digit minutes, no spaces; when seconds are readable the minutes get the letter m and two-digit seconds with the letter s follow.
10h10
